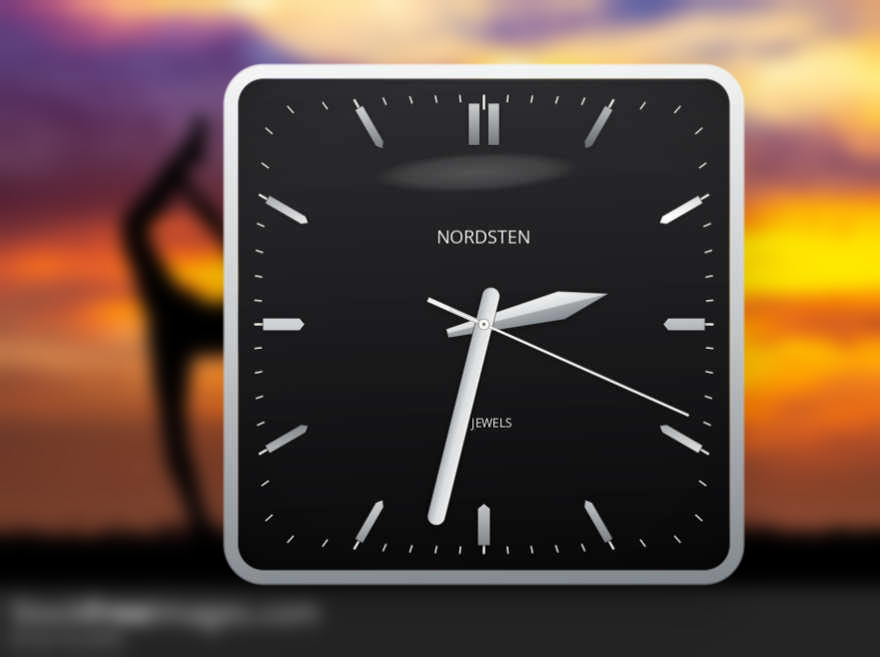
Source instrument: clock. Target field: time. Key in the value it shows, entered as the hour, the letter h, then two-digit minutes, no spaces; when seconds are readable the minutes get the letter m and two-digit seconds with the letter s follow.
2h32m19s
